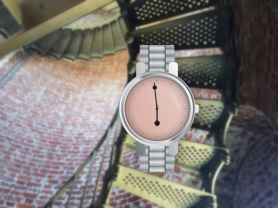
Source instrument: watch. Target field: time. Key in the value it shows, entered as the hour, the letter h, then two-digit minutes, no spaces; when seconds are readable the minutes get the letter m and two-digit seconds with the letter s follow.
5h59
